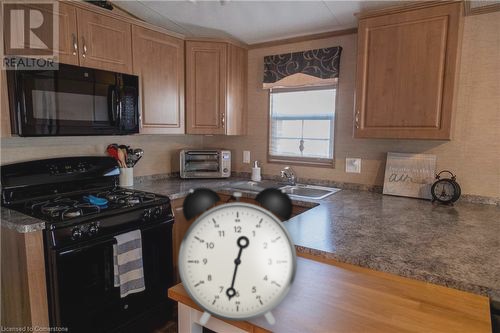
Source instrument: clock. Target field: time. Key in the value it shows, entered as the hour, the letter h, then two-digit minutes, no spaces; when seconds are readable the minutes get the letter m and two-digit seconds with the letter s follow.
12h32
